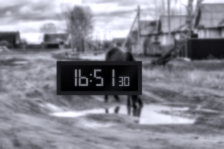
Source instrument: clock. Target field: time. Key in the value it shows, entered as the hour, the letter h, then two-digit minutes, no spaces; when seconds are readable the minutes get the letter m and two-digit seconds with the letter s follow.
16h51m30s
